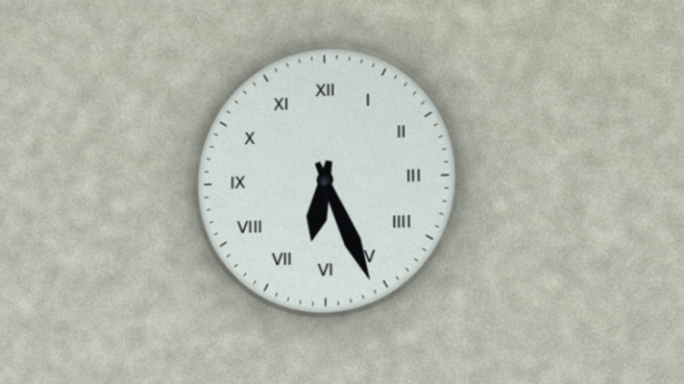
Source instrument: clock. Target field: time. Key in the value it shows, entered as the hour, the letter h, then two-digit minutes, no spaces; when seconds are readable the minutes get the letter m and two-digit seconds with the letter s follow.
6h26
